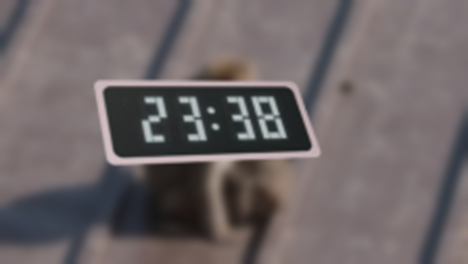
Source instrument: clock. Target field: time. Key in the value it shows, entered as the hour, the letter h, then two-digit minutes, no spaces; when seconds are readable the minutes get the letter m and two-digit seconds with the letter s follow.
23h38
